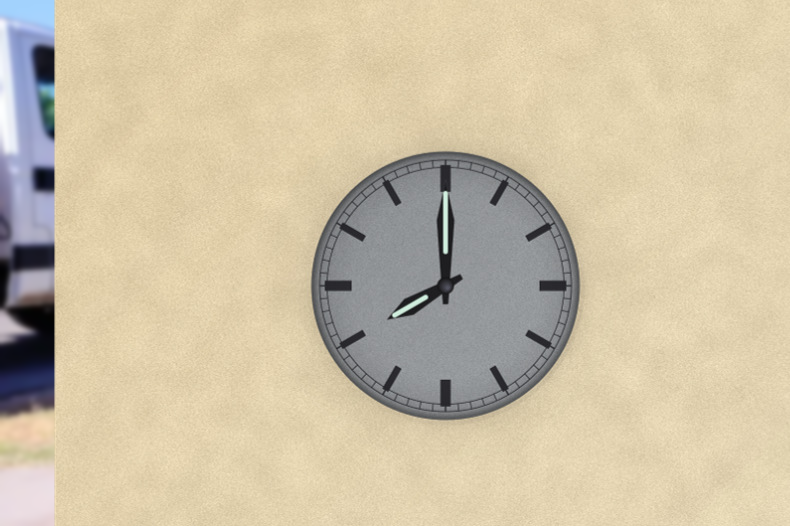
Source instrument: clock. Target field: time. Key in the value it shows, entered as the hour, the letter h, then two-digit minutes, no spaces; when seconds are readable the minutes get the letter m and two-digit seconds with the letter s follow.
8h00
